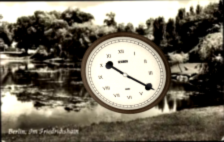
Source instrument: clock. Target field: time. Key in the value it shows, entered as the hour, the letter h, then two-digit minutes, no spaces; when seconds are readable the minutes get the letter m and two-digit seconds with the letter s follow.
10h21
